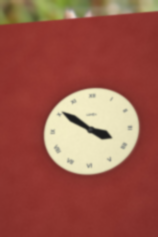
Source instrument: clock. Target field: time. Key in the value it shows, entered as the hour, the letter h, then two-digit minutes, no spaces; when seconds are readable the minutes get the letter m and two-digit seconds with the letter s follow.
3h51
